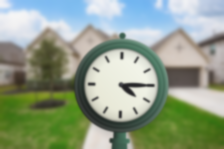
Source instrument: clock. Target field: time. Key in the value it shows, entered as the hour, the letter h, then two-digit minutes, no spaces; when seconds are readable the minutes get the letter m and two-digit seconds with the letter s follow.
4h15
